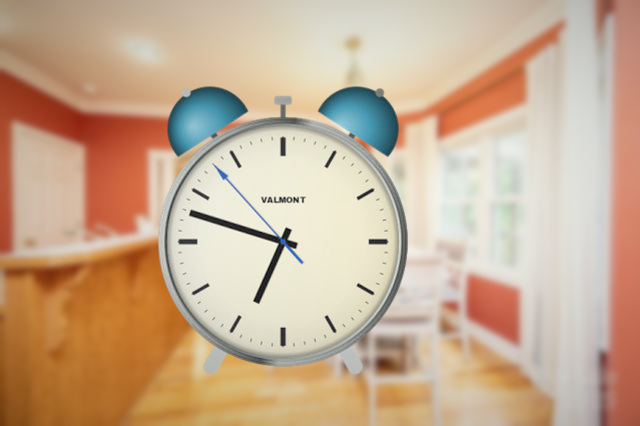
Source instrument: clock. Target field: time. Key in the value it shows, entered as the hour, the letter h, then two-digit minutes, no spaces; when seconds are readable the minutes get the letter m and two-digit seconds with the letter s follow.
6h47m53s
